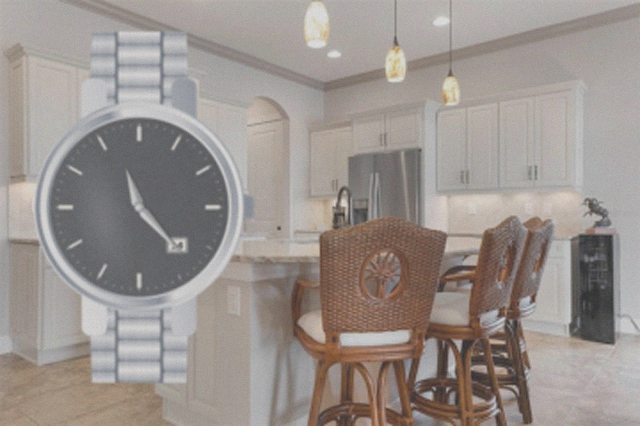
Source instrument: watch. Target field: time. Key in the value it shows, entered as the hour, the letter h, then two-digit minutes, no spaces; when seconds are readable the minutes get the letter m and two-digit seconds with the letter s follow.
11h23
